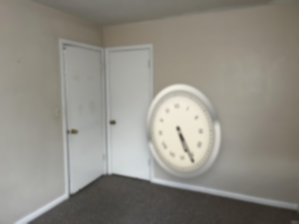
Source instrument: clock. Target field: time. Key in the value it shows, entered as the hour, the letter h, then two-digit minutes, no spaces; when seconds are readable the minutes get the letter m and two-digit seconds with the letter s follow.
5h26
